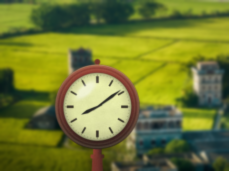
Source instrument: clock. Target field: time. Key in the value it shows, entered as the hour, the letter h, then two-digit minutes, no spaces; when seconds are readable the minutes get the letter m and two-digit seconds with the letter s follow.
8h09
